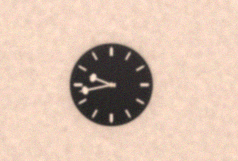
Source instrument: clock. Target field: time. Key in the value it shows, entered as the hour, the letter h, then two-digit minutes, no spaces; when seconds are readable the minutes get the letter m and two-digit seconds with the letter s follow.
9h43
